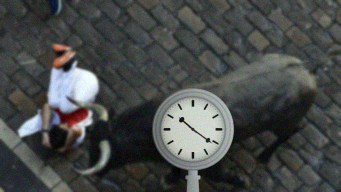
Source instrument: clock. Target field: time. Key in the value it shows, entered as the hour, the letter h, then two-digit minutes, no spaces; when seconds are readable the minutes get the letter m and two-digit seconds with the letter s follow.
10h21
